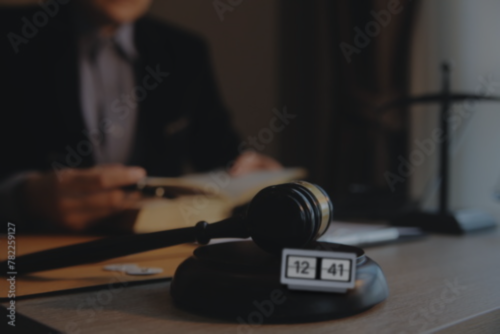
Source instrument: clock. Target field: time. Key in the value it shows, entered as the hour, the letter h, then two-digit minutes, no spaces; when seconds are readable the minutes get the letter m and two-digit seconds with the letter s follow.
12h41
